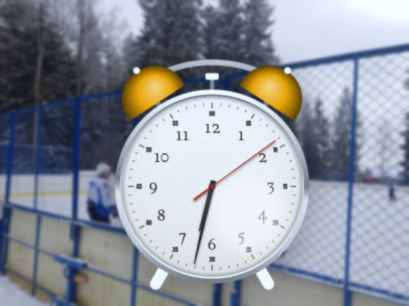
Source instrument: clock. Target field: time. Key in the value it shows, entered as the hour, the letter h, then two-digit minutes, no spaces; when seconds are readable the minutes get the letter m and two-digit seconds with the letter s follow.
6h32m09s
